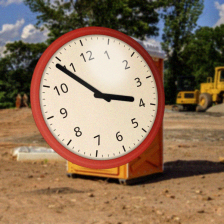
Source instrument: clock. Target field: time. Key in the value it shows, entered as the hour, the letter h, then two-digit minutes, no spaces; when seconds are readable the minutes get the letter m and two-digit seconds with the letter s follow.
3h54
